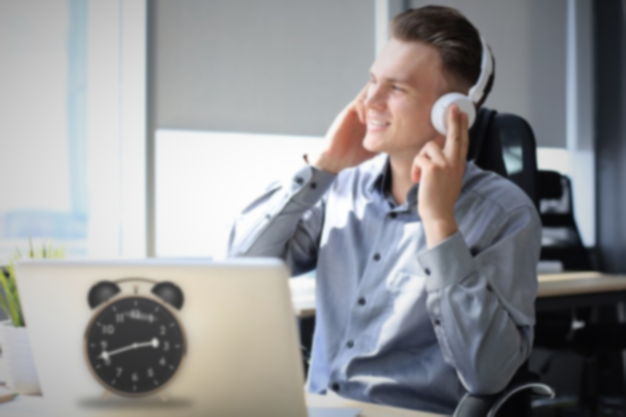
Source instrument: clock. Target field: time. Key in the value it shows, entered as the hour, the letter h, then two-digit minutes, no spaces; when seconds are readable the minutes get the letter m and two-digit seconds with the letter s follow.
2h42
